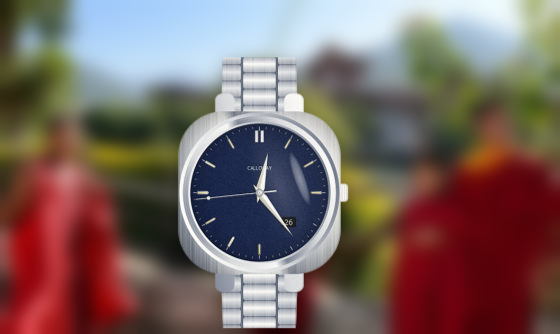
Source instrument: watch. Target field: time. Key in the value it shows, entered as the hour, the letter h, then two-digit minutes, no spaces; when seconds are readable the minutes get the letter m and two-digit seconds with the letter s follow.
12h23m44s
